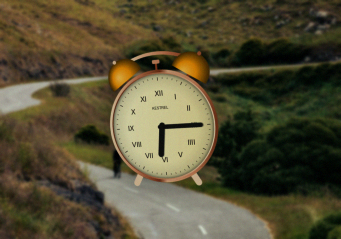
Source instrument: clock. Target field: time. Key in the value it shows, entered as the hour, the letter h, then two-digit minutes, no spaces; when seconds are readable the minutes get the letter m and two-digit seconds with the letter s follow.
6h15
